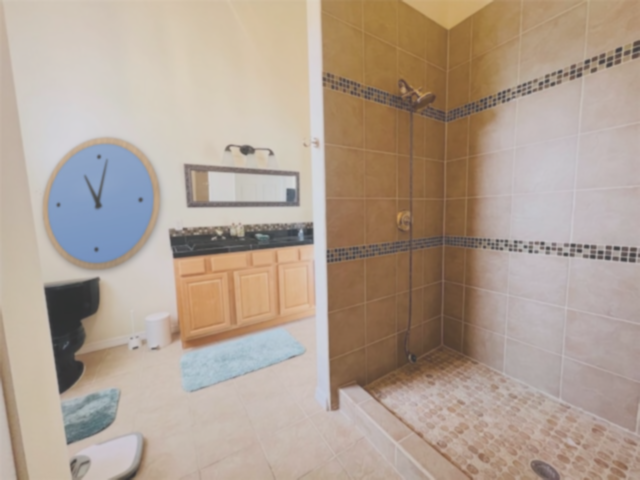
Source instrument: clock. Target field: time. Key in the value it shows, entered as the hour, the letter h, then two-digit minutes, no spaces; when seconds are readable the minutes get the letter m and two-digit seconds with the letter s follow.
11h02
